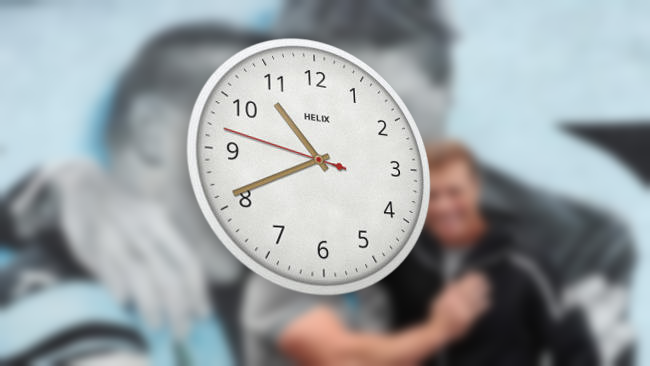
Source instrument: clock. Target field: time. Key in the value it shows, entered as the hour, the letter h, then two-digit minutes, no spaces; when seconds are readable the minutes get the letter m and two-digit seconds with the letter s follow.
10h40m47s
